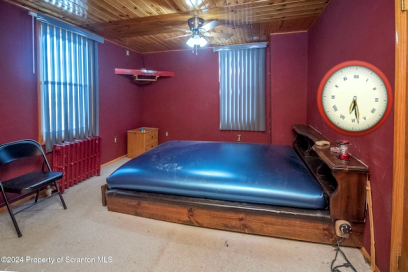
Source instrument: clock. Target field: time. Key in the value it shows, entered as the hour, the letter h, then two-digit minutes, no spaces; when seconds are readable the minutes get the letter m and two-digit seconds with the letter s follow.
6h28
